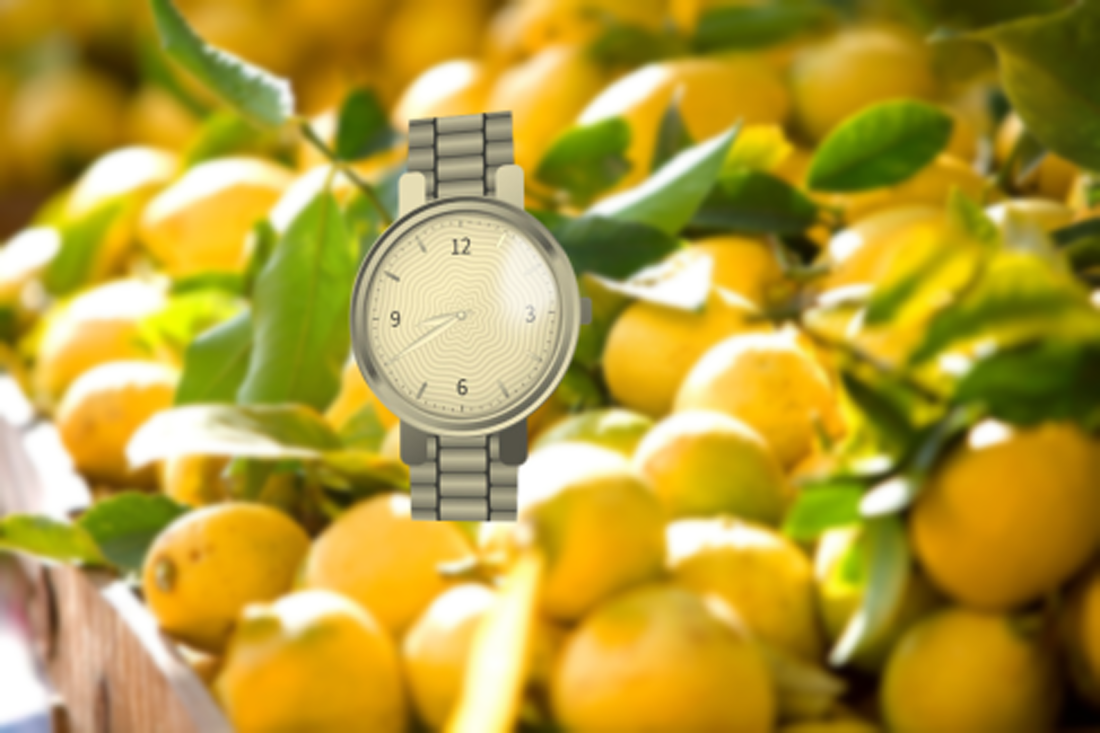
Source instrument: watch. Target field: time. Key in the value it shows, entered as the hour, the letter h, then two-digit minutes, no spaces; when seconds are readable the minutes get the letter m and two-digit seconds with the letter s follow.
8h40
